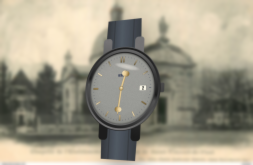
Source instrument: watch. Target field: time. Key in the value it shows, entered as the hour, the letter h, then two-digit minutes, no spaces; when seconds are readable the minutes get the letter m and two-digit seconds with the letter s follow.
12h31
